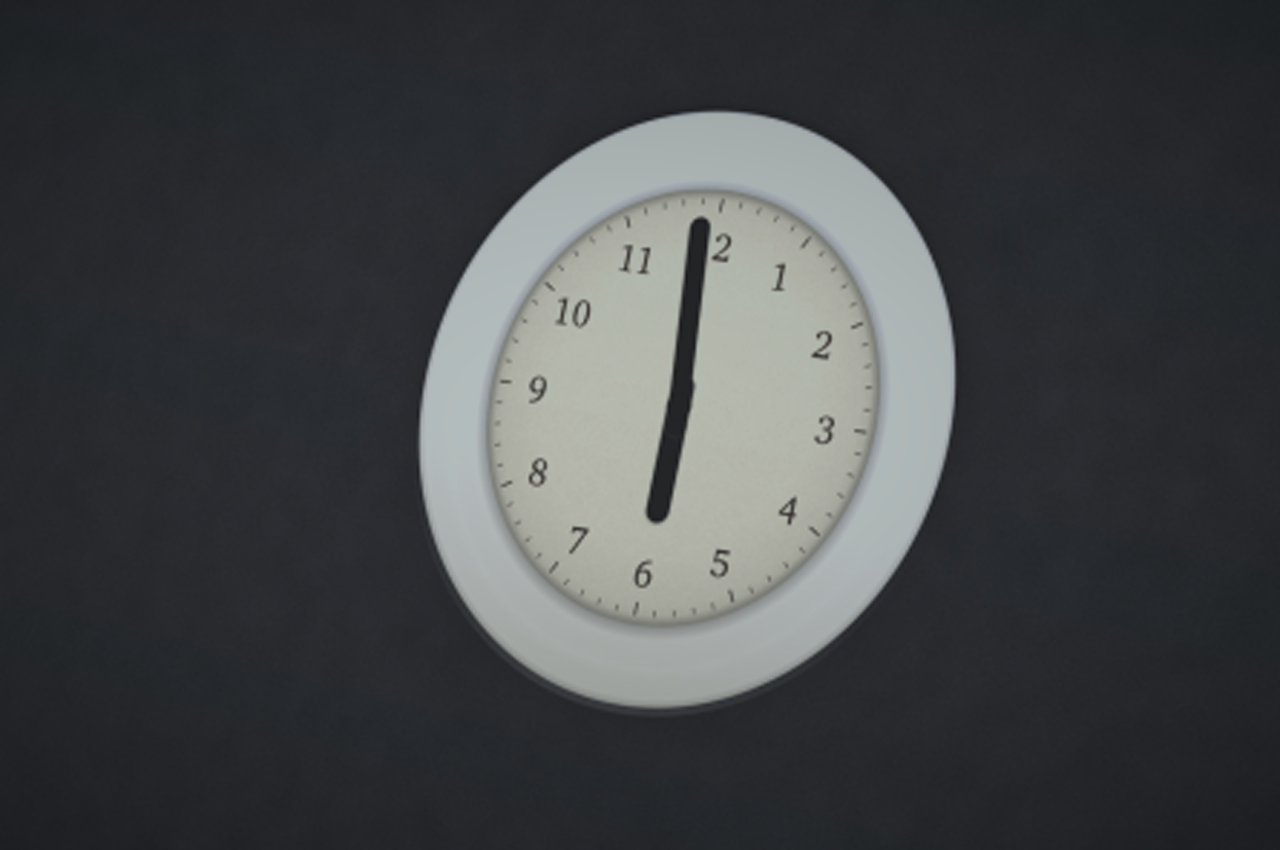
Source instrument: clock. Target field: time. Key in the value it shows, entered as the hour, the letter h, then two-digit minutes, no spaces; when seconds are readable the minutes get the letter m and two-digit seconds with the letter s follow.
5h59
